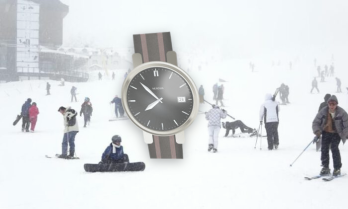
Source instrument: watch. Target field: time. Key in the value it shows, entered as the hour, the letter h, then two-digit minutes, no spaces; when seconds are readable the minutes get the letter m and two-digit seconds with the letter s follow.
7h53
